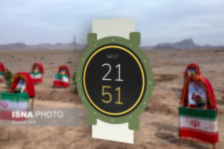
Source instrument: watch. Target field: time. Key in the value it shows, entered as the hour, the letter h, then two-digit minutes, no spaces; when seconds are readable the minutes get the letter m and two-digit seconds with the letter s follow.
21h51
